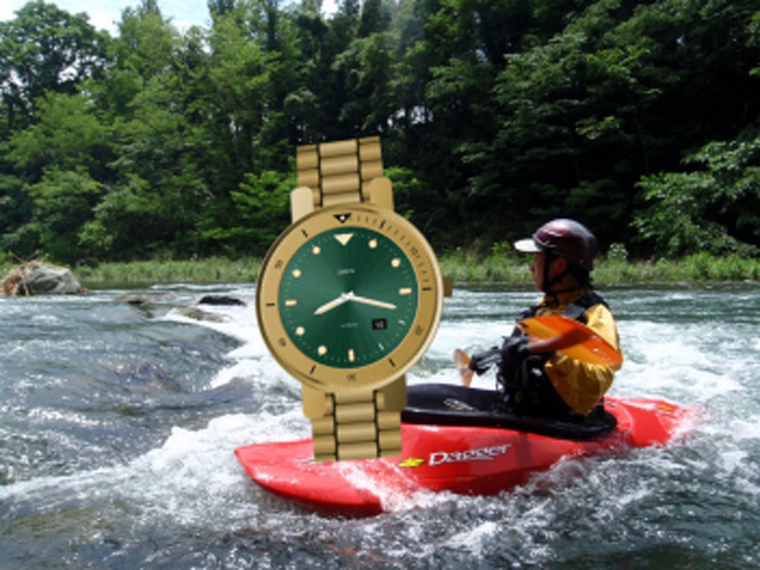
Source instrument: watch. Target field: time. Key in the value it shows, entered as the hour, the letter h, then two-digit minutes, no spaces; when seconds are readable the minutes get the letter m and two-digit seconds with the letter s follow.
8h18
